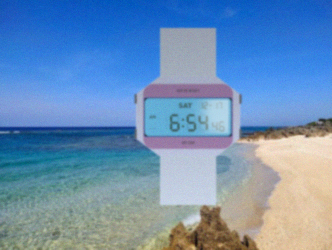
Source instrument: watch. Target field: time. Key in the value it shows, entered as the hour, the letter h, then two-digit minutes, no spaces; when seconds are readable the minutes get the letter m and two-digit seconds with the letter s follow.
6h54m46s
